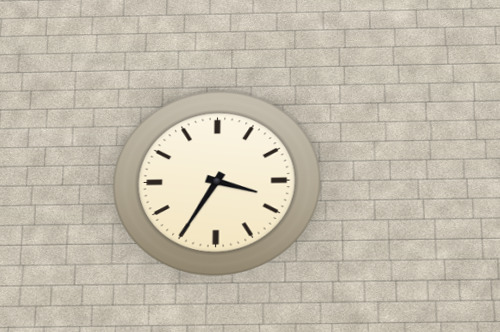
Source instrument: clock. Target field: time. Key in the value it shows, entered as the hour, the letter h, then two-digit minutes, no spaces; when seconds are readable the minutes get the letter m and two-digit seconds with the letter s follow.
3h35
